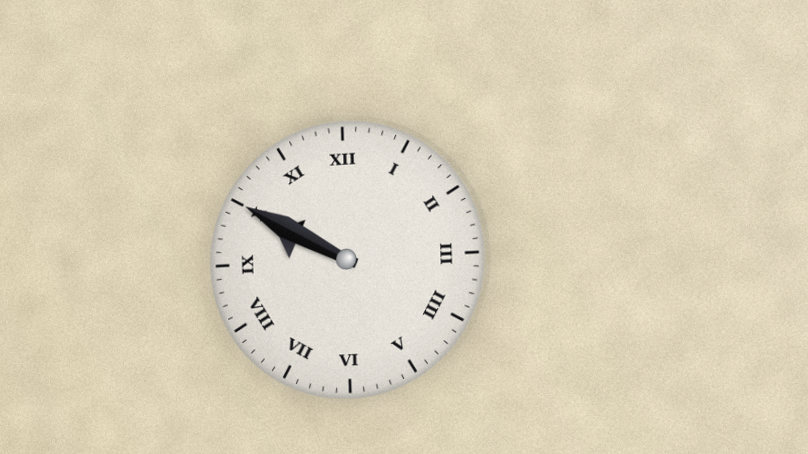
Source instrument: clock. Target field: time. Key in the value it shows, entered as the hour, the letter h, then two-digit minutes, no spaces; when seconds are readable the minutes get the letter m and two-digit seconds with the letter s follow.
9h50
